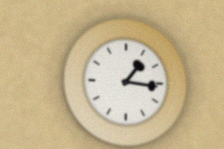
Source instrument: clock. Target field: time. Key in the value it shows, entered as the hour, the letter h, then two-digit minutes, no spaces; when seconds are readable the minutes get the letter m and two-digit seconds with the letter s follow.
1h16
